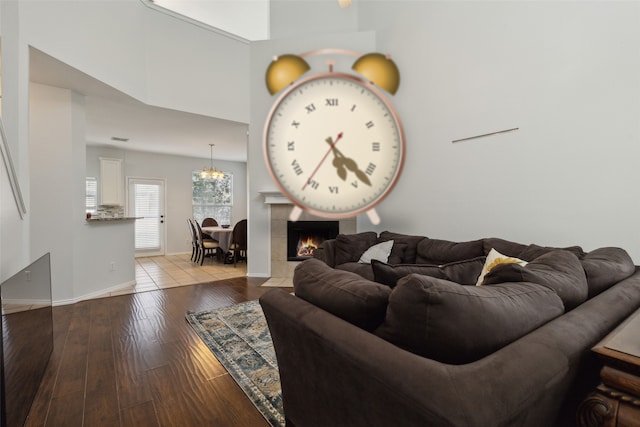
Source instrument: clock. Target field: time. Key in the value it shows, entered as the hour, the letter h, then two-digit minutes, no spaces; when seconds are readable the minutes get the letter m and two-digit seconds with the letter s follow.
5h22m36s
